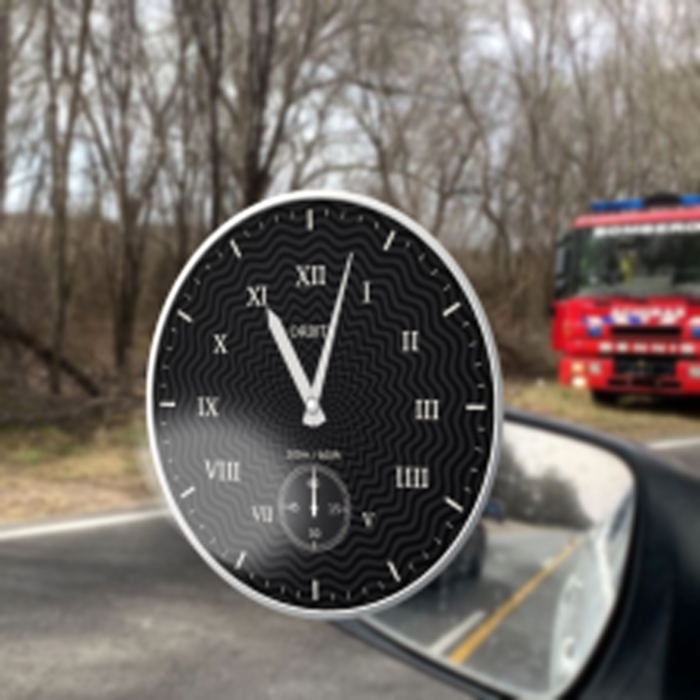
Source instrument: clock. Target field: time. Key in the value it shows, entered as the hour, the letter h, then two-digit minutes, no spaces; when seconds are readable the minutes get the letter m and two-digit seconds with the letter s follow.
11h03
